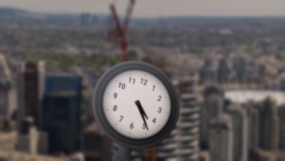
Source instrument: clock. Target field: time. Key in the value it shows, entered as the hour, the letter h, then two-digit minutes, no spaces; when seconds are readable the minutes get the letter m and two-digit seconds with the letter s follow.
4h24
